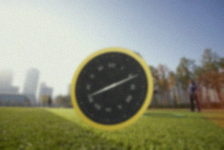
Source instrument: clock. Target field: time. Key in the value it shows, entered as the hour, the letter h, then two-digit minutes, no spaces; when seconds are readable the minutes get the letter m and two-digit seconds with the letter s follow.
8h11
